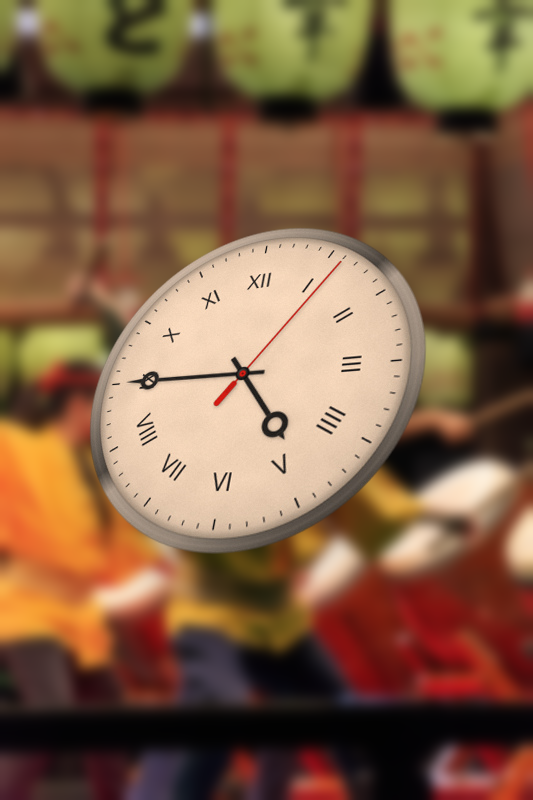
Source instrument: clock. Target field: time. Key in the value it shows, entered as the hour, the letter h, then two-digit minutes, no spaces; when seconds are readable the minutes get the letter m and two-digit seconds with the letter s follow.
4h45m06s
